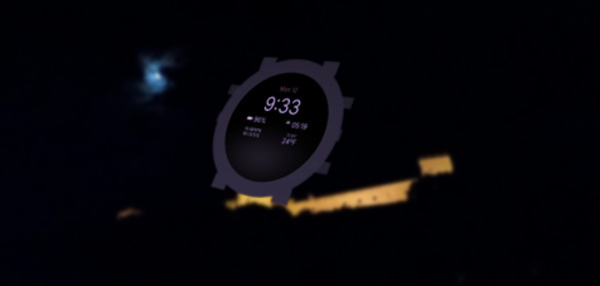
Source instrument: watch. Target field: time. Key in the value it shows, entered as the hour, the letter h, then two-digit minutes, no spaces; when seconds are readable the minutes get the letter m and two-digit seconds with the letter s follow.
9h33
